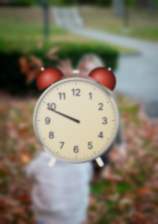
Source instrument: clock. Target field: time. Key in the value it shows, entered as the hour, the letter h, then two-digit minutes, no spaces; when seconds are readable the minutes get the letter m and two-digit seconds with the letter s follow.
9h49
